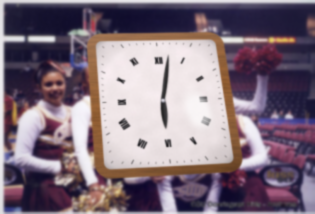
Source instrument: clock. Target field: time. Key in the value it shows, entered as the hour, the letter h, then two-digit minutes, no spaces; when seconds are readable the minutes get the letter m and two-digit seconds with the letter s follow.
6h02
